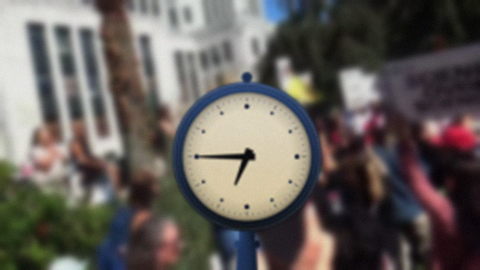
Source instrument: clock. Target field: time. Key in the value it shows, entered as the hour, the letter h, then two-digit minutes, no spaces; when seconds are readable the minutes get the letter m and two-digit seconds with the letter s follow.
6h45
